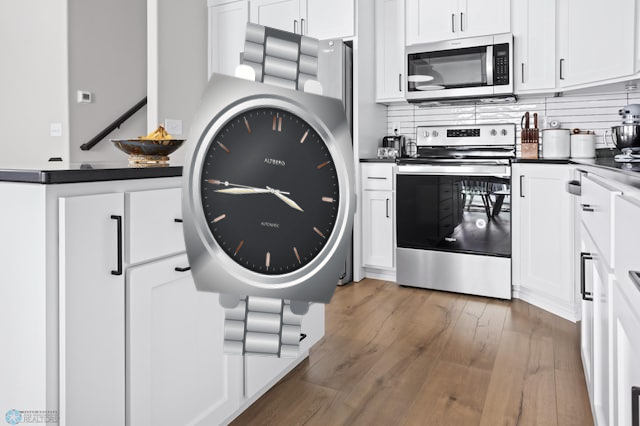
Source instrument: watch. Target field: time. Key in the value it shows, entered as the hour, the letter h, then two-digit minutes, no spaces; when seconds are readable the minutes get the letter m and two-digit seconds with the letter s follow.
3h43m45s
